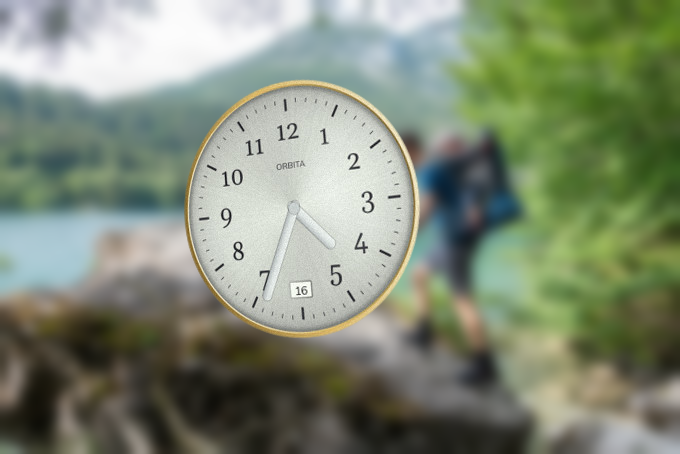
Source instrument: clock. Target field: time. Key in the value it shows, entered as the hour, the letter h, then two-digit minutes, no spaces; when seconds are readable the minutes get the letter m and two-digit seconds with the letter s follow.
4h34
